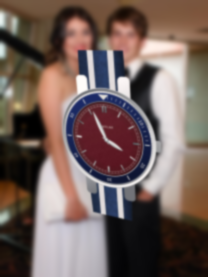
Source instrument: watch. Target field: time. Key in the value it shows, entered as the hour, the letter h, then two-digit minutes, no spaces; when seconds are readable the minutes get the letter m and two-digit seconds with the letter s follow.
3h56
